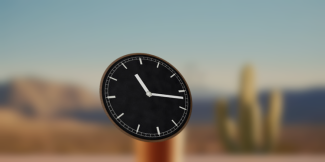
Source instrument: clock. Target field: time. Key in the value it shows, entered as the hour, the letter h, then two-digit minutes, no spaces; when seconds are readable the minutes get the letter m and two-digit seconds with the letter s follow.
11h17
